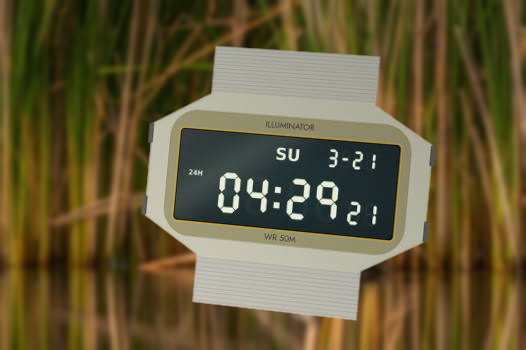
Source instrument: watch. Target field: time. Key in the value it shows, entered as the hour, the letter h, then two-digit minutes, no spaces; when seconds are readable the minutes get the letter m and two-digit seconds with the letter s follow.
4h29m21s
